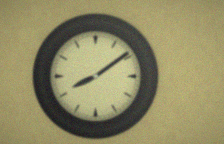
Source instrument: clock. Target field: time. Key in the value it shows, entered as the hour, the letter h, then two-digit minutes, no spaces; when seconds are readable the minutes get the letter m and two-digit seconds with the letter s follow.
8h09
